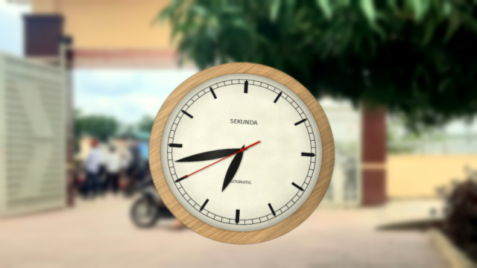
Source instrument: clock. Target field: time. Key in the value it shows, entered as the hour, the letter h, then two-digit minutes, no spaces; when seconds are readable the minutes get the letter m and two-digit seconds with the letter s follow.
6h42m40s
